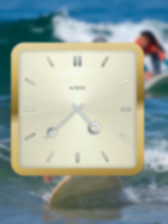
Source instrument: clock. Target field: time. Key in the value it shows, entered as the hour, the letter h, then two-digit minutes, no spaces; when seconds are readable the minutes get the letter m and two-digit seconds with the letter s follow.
4h38
